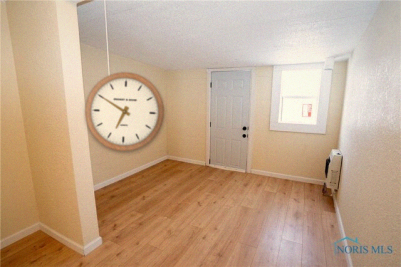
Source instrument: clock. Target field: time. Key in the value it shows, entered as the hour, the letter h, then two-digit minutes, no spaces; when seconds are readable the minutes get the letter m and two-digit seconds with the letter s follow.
6h50
